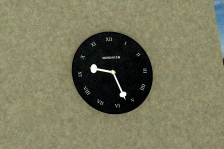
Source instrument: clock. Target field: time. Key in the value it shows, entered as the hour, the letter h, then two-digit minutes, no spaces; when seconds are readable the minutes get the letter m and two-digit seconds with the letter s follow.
9h27
